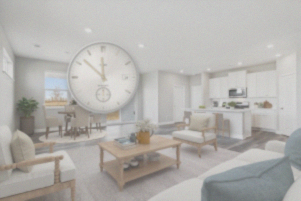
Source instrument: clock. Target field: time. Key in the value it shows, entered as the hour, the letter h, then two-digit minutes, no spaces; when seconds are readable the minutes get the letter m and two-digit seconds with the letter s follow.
11h52
